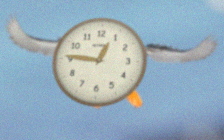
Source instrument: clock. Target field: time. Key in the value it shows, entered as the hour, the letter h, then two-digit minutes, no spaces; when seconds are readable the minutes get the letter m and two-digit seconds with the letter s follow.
12h46
